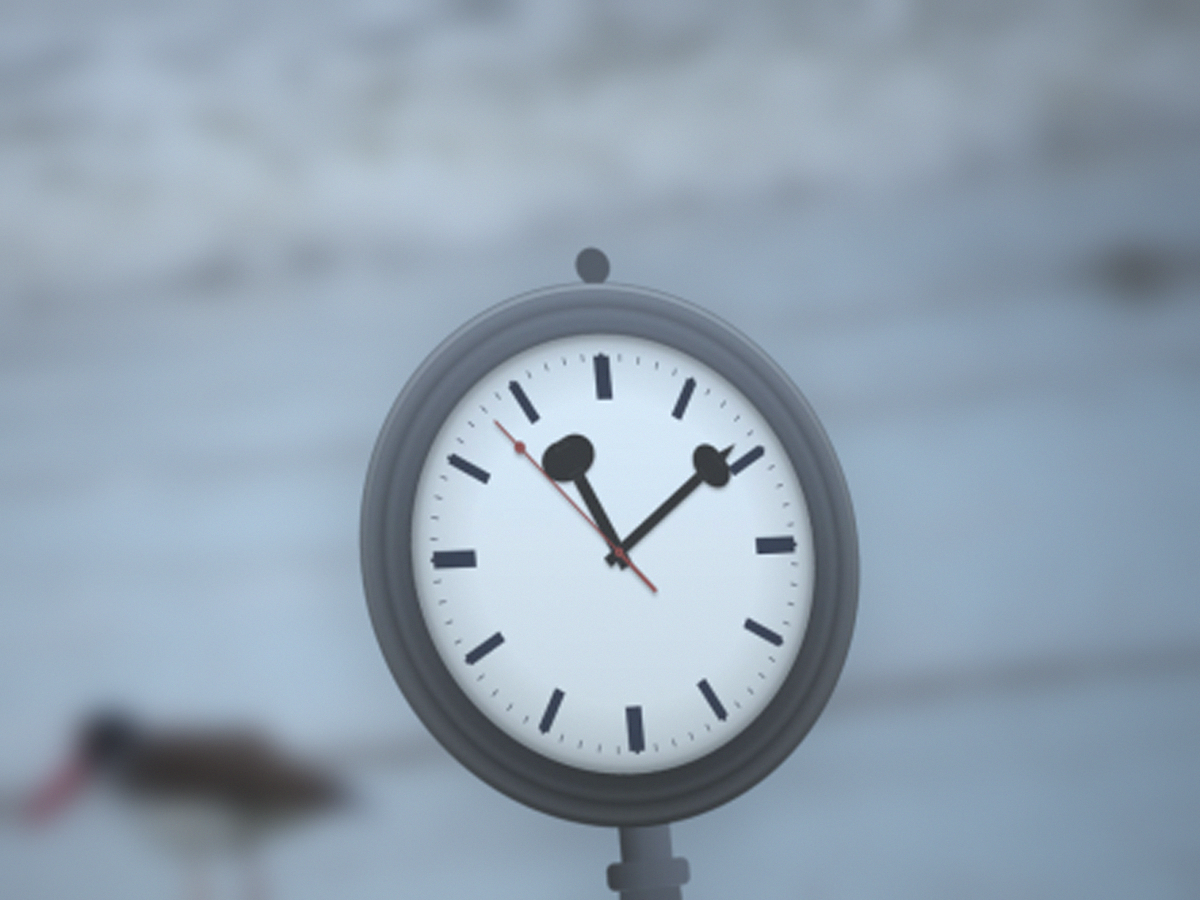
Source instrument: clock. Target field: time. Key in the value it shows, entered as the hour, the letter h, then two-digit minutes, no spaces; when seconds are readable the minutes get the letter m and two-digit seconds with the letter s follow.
11h08m53s
